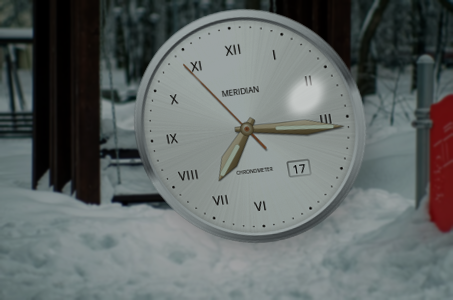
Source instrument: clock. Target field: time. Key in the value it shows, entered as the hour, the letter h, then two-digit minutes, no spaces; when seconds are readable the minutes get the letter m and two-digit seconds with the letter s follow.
7h15m54s
